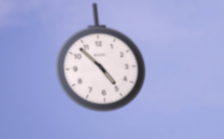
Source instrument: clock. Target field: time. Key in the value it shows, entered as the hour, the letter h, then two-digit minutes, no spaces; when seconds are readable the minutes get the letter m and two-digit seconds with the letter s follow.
4h53
